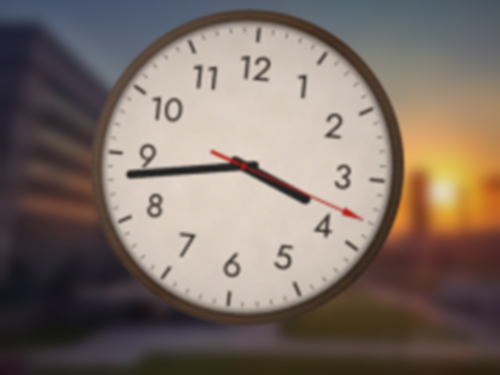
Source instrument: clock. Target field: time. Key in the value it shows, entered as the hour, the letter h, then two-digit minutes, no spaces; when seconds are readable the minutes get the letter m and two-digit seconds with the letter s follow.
3h43m18s
